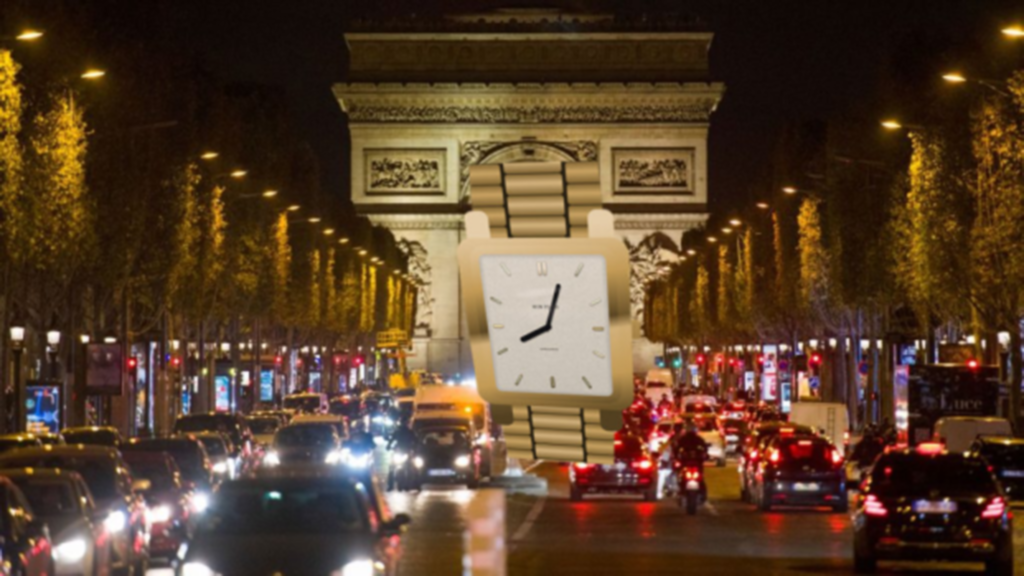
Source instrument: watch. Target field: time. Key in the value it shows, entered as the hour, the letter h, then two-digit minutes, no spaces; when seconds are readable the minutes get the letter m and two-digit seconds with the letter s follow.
8h03
